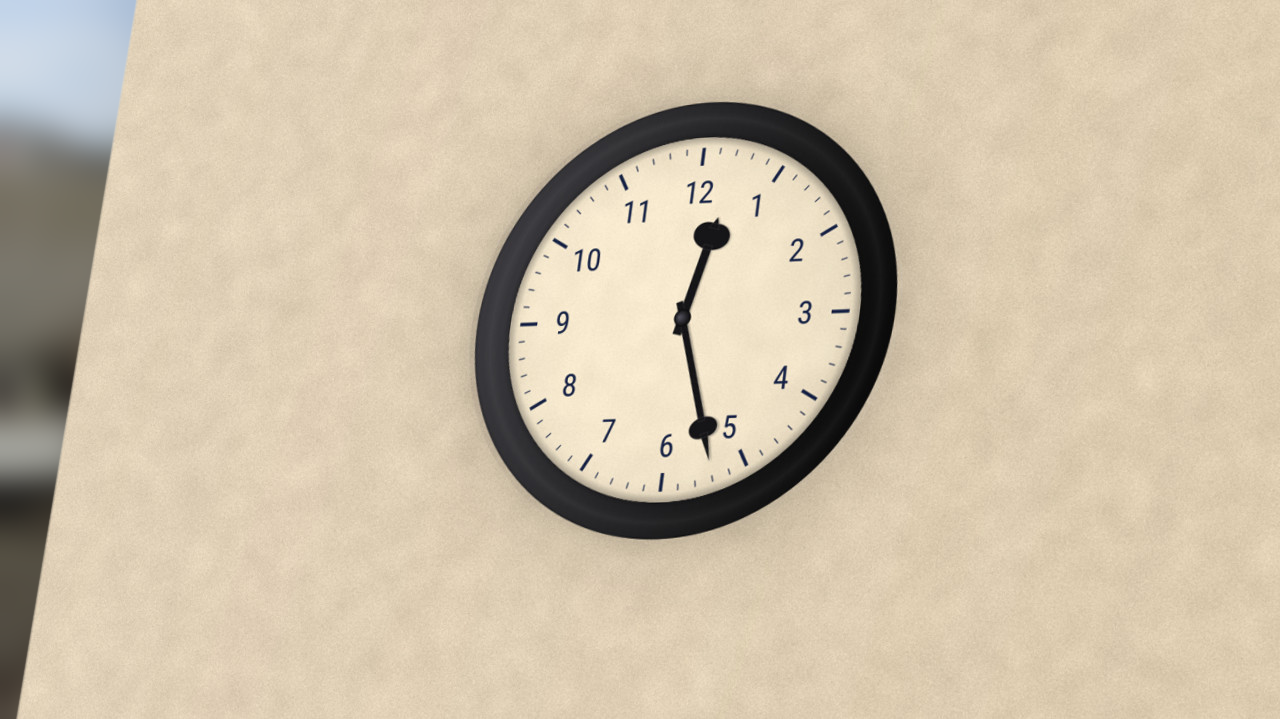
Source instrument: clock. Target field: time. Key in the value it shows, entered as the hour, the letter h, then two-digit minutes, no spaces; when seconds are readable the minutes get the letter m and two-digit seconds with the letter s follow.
12h27
